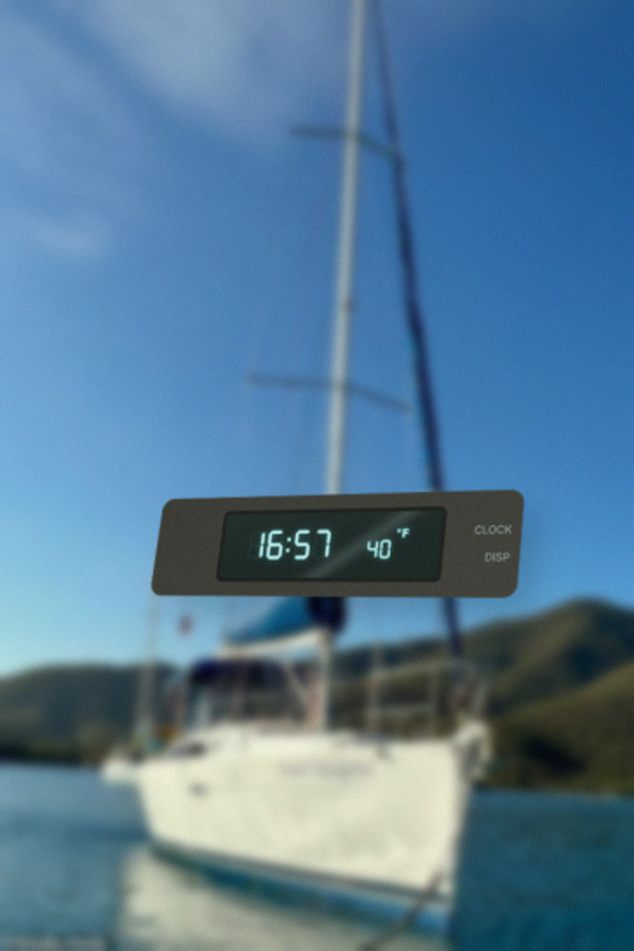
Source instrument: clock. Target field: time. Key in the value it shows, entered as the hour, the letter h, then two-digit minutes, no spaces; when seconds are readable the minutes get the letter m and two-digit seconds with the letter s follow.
16h57
